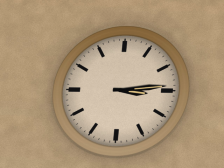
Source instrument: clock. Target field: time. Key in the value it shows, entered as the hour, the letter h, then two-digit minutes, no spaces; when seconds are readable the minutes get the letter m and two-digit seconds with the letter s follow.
3h14
